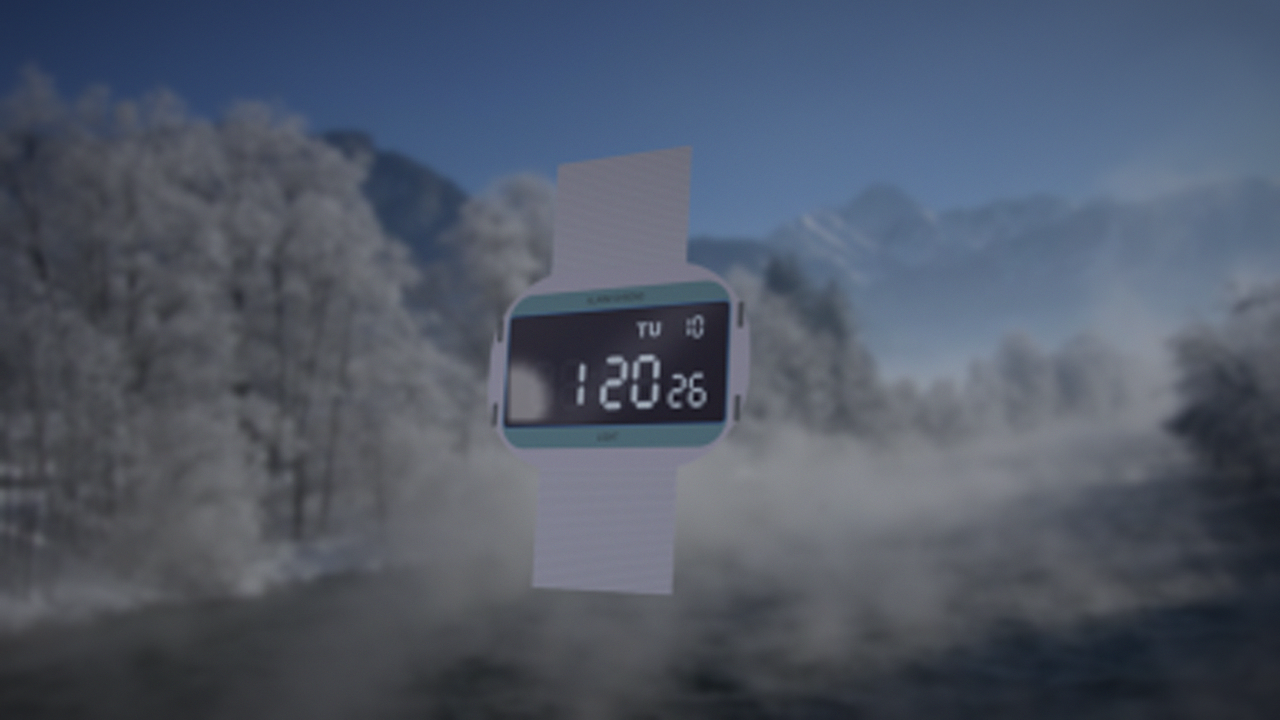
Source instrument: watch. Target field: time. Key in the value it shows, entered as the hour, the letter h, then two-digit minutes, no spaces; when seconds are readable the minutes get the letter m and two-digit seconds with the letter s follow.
1h20m26s
